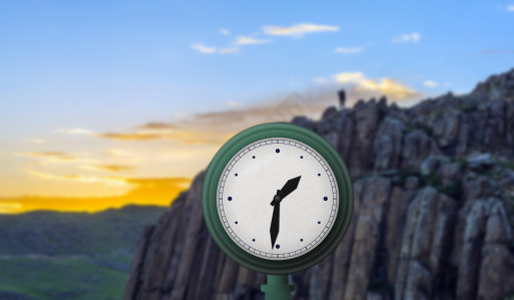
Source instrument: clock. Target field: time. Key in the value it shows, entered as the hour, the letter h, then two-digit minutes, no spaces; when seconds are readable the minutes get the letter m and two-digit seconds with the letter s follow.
1h31
